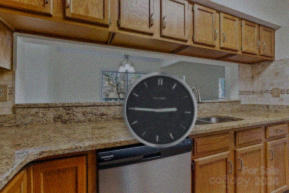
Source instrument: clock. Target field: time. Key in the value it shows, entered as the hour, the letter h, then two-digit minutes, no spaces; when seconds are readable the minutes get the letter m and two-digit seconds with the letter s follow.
2h45
